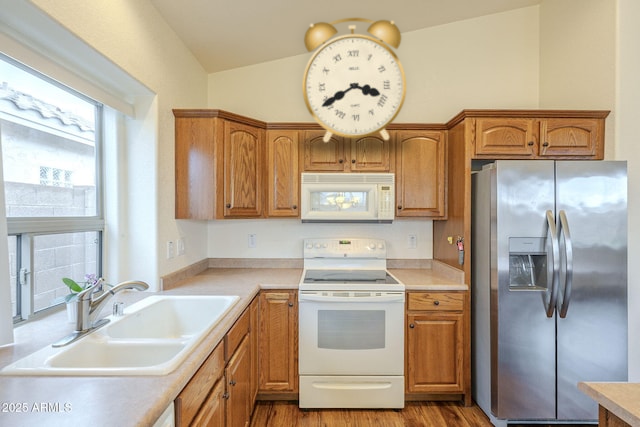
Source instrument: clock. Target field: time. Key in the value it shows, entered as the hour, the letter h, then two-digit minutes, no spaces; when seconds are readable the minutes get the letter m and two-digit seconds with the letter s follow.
3h40
